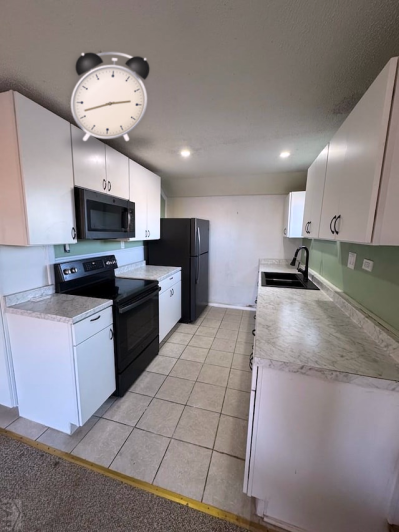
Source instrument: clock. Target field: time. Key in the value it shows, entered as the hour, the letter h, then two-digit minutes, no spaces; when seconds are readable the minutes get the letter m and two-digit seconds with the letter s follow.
2h42
